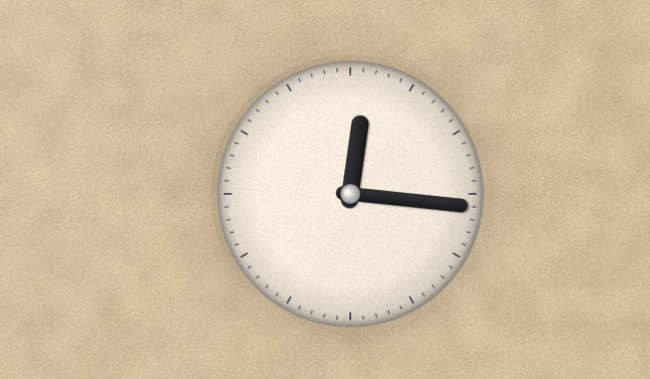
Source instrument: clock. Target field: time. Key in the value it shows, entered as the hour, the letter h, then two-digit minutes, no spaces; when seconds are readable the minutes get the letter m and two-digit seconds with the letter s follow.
12h16
